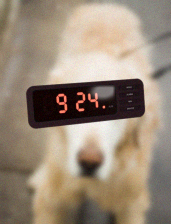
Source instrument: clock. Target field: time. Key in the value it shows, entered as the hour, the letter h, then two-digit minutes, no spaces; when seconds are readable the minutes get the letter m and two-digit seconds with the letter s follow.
9h24
